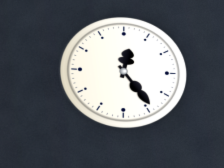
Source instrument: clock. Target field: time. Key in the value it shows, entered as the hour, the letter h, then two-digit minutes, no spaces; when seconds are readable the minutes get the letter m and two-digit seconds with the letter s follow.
12h24
